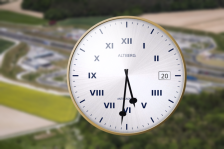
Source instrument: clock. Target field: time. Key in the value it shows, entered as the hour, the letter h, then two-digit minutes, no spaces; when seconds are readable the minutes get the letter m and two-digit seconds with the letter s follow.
5h31
